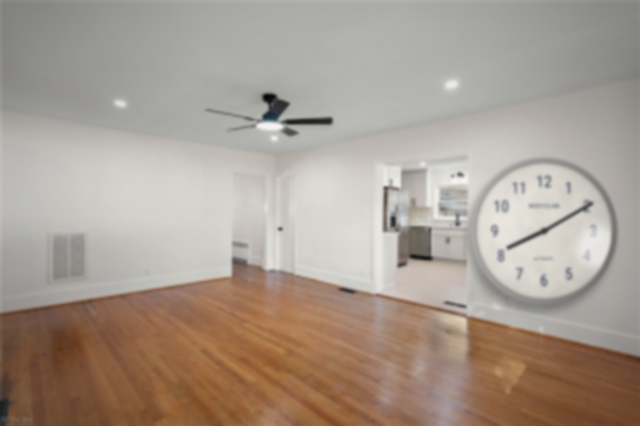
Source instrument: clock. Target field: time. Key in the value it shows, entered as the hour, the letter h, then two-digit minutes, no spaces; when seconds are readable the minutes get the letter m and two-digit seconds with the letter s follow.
8h10
